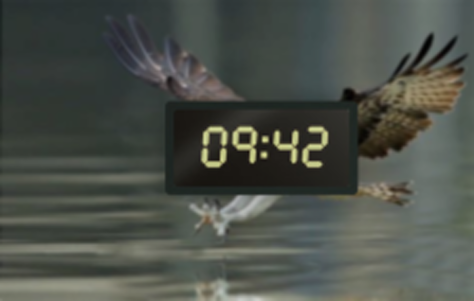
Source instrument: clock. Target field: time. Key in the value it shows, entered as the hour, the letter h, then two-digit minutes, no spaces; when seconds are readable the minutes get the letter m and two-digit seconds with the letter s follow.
9h42
